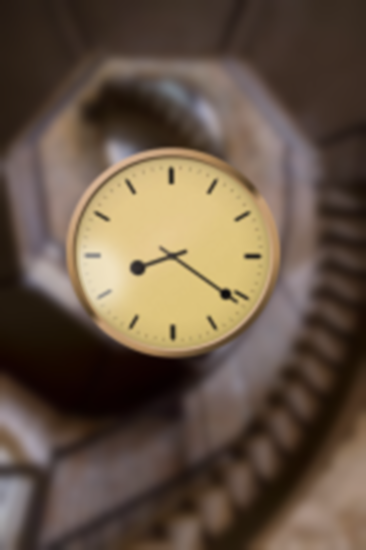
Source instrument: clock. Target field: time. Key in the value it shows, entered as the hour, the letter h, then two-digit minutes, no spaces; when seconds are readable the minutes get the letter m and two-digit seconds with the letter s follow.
8h21
